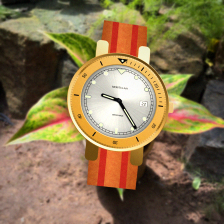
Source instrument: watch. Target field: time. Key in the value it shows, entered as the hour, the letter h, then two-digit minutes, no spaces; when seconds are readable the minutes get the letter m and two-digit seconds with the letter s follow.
9h24
